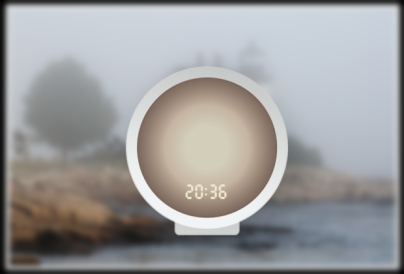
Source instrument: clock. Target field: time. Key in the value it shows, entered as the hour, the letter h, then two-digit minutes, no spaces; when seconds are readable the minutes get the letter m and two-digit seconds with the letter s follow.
20h36
